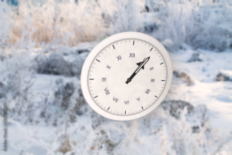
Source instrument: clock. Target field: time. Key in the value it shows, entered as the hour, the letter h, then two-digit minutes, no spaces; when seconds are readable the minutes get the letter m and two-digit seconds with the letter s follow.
1h06
